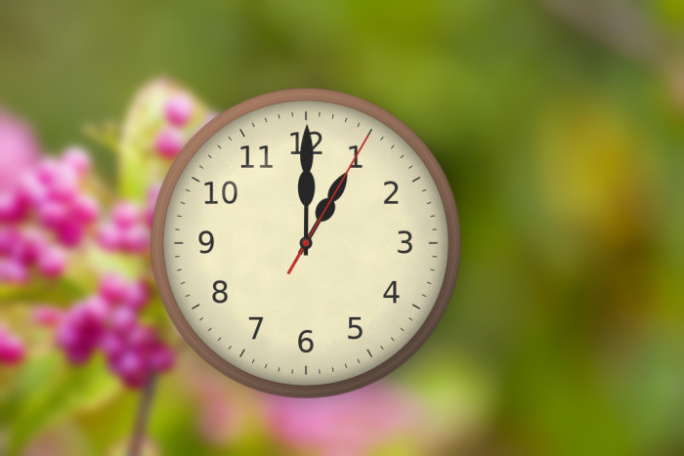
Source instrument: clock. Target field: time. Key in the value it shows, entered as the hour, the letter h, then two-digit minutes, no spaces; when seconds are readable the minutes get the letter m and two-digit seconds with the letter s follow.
1h00m05s
